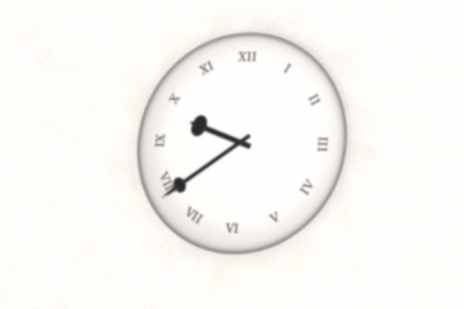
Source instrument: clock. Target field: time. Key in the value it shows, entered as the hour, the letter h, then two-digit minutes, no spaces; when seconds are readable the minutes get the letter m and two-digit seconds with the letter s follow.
9h39
